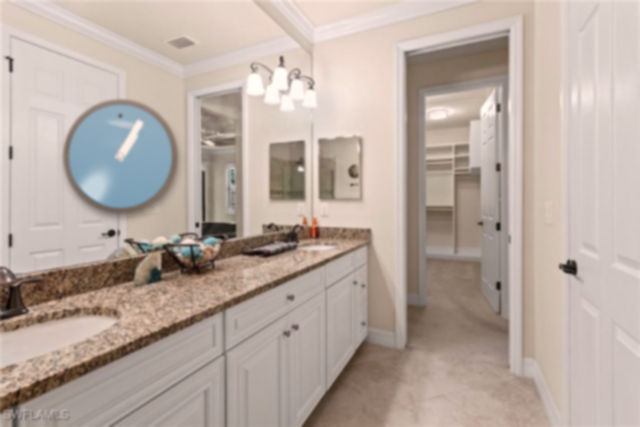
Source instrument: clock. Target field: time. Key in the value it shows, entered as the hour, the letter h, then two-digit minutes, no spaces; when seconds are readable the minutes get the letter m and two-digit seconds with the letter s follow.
1h05
